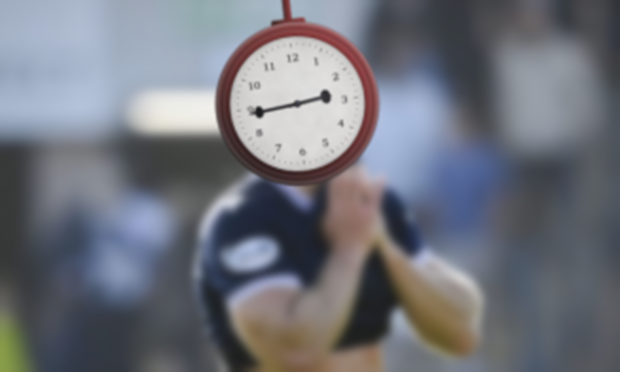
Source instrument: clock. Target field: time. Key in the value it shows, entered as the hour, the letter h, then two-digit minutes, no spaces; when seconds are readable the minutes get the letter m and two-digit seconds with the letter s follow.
2h44
